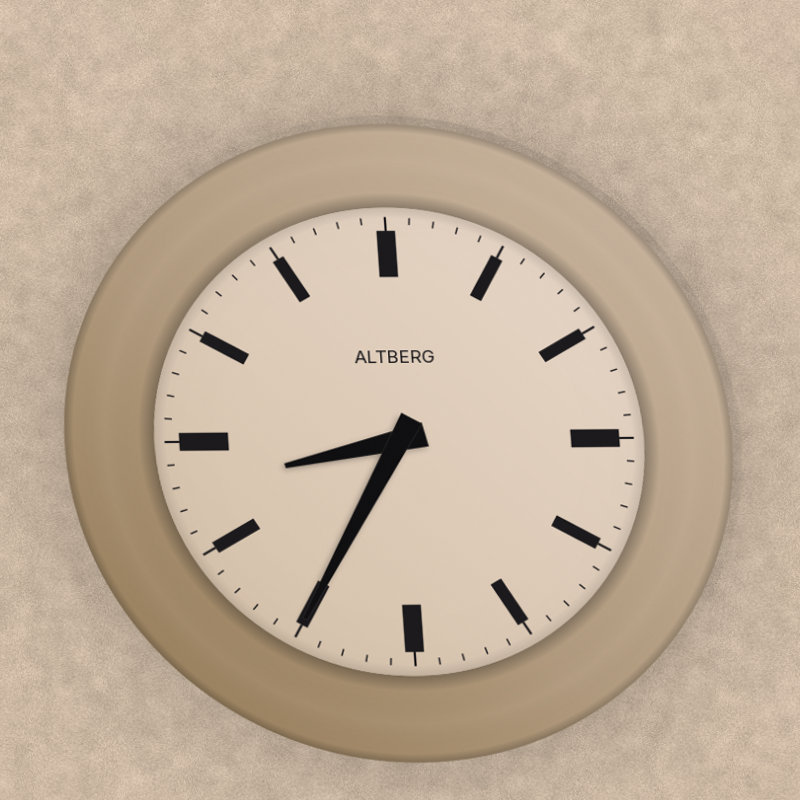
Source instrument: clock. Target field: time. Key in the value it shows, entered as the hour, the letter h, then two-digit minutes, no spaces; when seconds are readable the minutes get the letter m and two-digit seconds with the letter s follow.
8h35
